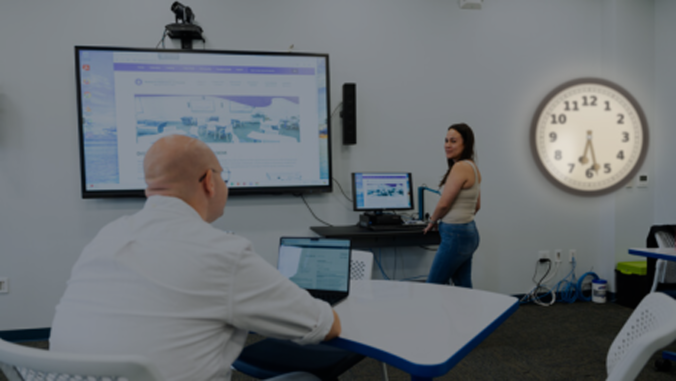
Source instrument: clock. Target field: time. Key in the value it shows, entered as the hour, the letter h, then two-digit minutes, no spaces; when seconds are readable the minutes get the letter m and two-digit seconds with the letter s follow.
6h28
